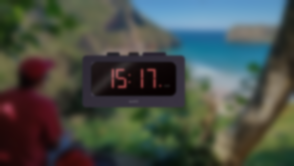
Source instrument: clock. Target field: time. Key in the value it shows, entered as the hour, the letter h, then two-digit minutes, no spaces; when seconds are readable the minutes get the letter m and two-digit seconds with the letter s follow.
15h17
